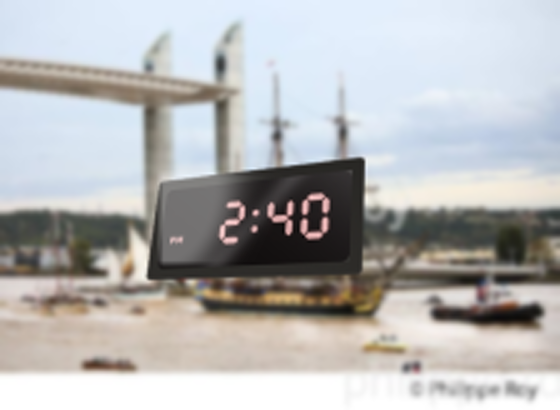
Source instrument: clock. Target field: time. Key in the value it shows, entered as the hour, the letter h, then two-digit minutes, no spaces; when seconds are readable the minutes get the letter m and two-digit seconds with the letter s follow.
2h40
